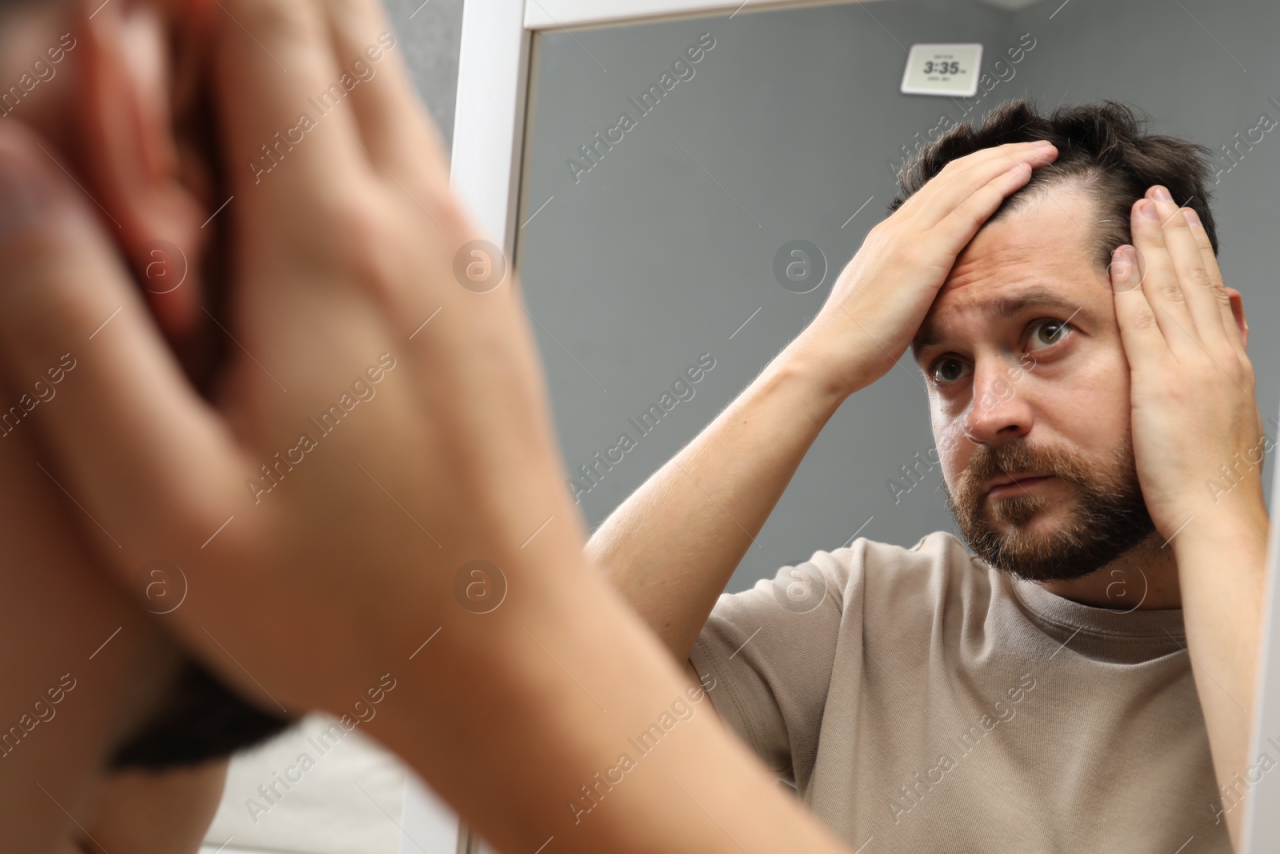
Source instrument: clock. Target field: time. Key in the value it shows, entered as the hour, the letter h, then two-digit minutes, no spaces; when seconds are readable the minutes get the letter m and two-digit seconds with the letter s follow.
3h35
